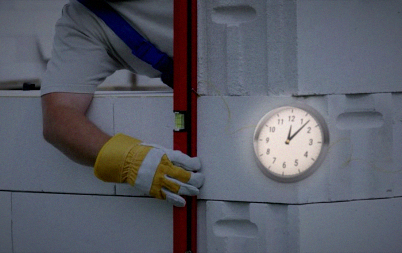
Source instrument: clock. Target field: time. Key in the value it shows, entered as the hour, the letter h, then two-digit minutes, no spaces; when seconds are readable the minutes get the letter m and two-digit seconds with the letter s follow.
12h07
